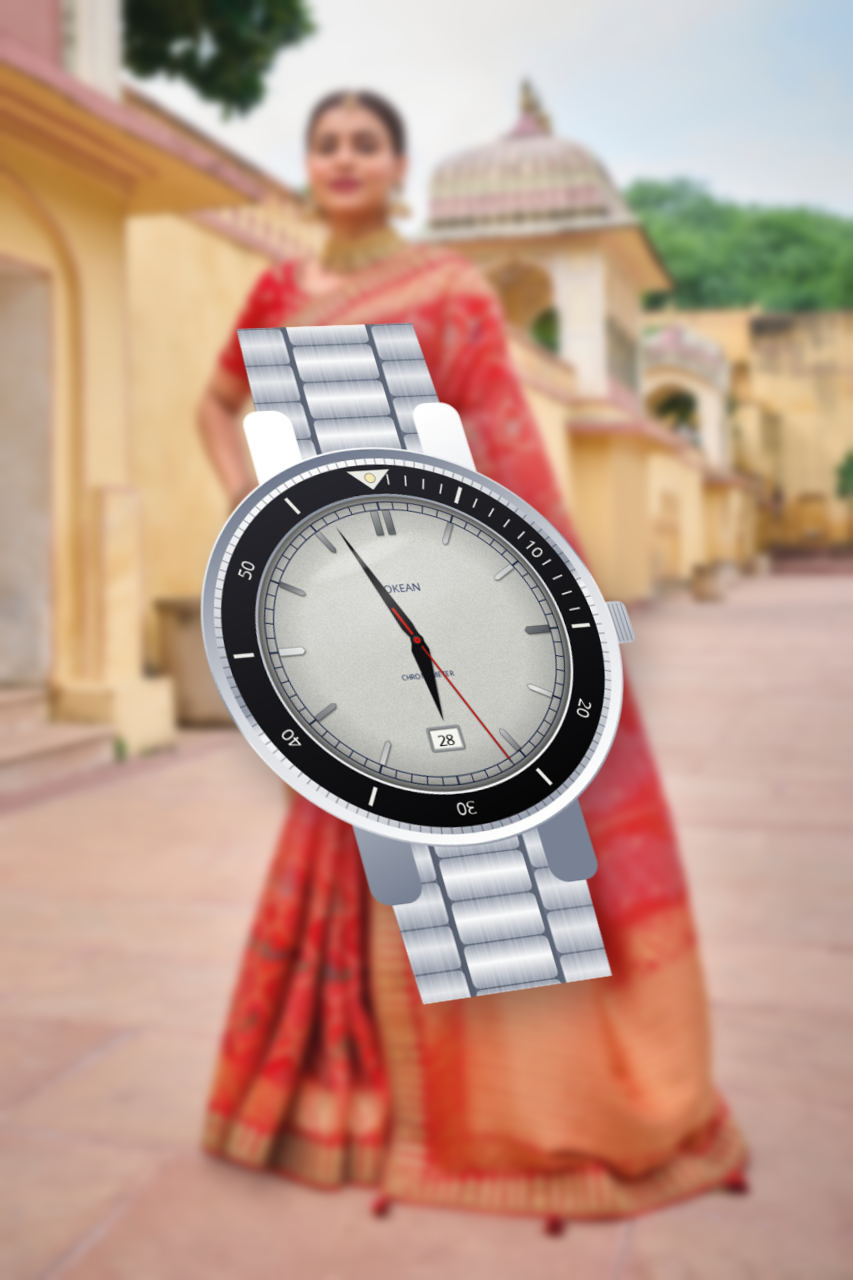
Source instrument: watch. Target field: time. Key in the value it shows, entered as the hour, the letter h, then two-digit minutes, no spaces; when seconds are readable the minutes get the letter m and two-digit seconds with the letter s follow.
5h56m26s
